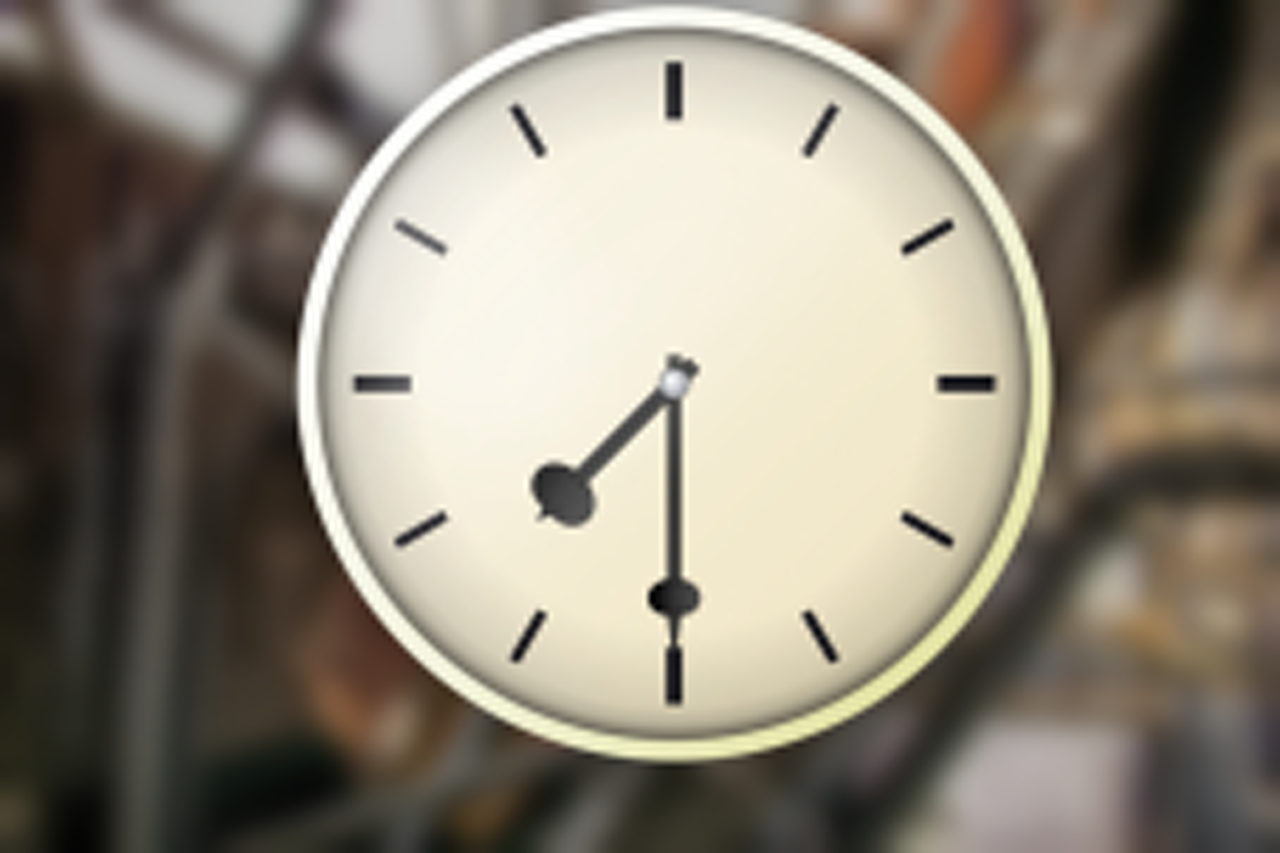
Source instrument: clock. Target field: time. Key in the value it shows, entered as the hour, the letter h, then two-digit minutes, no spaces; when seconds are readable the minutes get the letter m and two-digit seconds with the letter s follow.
7h30
